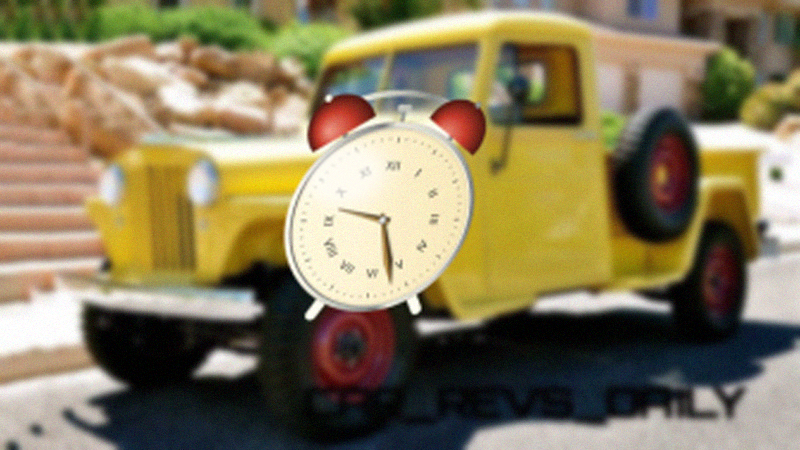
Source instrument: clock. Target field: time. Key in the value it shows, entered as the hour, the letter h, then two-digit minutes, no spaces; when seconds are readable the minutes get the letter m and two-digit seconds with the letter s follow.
9h27
